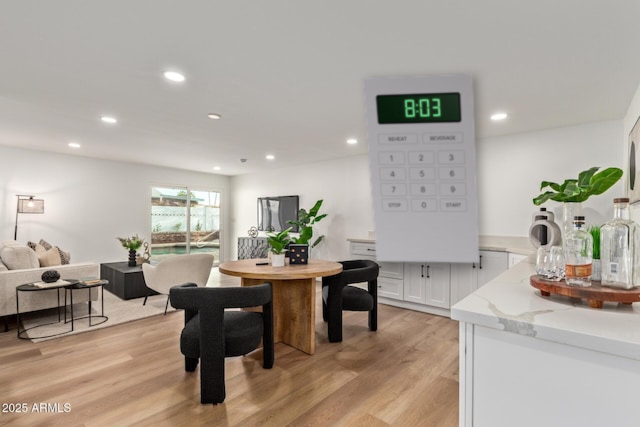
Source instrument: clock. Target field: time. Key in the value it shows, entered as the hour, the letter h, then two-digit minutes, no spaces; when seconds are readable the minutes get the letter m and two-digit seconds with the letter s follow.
8h03
